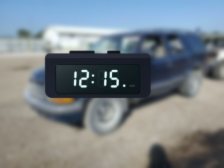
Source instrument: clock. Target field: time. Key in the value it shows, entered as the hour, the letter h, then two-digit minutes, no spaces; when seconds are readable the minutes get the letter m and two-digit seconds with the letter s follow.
12h15
